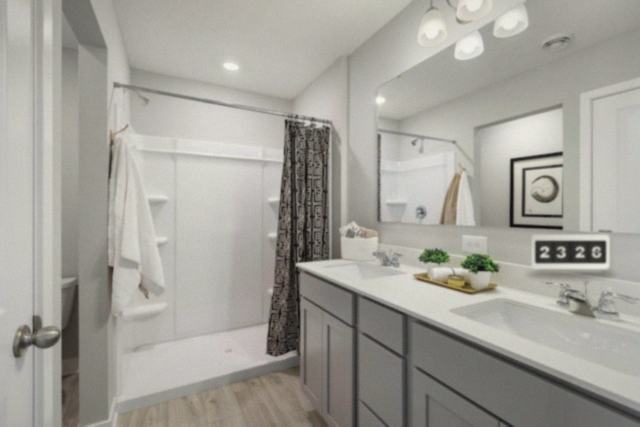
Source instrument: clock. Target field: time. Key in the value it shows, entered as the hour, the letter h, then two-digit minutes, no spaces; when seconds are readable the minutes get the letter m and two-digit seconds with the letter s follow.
23h26
